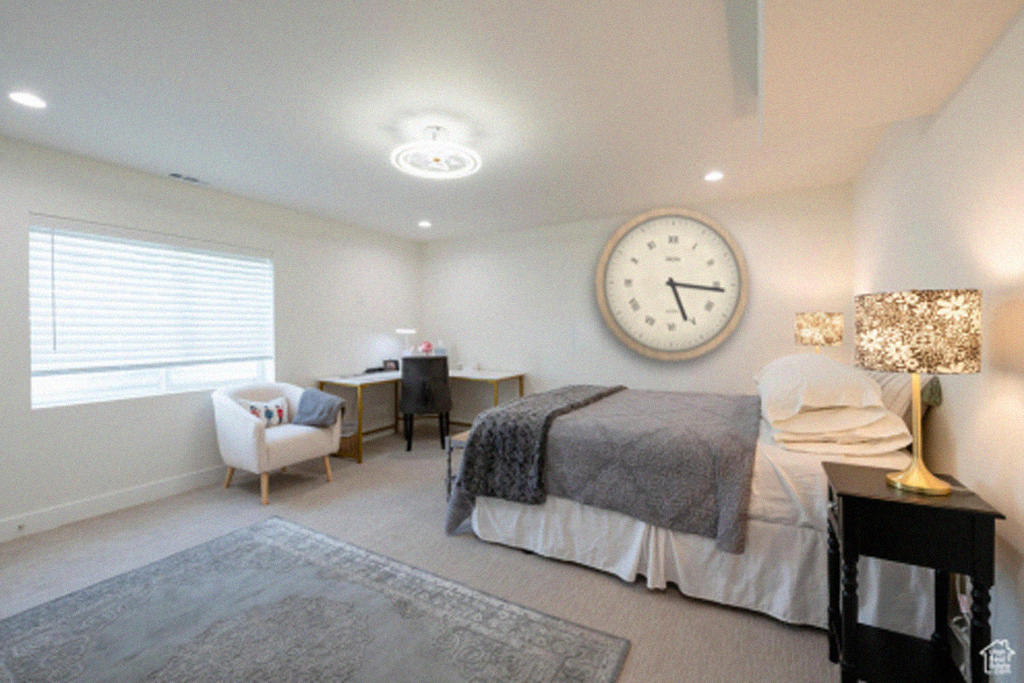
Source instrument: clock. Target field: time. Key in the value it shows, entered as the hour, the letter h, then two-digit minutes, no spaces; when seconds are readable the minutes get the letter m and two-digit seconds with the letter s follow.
5h16
